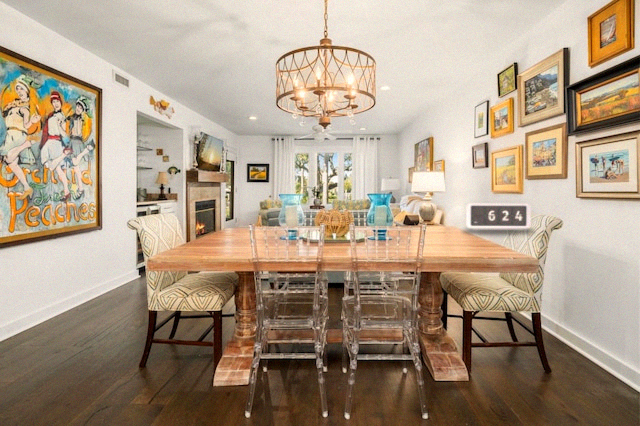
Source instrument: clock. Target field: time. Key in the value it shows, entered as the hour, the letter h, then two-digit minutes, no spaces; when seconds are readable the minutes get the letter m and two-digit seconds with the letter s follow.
6h24
